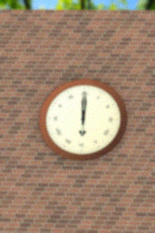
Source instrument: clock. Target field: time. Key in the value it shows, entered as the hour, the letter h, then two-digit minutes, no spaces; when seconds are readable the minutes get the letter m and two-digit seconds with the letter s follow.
6h00
